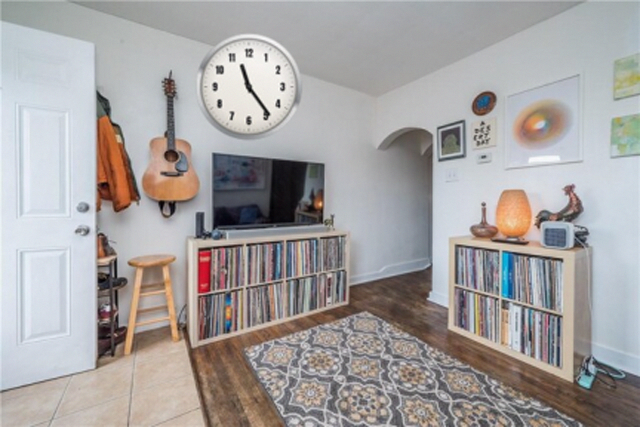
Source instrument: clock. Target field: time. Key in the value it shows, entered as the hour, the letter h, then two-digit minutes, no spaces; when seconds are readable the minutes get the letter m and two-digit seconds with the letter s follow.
11h24
